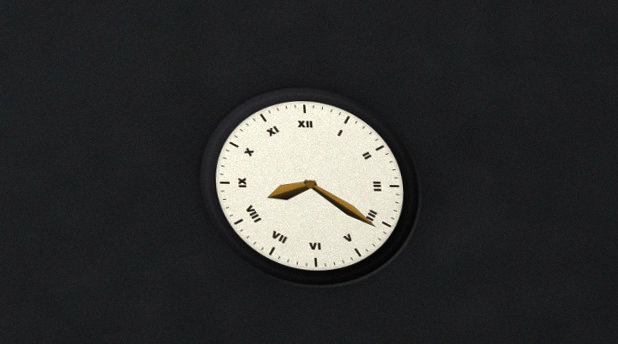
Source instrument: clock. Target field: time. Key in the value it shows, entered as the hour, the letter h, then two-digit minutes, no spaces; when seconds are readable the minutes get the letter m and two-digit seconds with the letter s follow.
8h21
